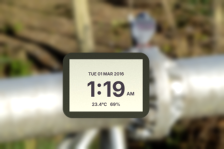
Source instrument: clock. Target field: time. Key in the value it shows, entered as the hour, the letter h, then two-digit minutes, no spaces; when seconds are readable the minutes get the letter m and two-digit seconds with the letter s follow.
1h19
